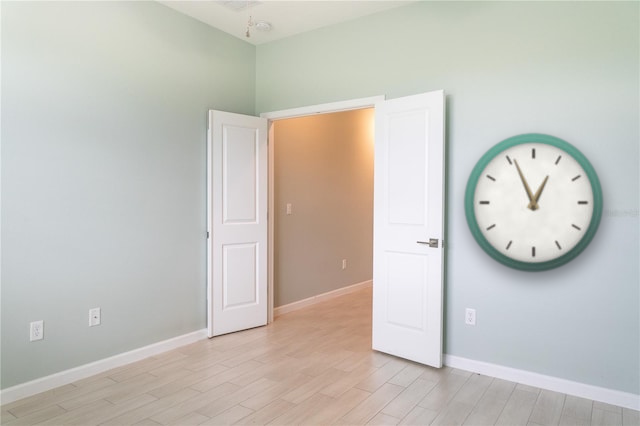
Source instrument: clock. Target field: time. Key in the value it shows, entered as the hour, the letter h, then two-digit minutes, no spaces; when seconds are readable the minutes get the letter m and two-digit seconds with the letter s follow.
12h56
